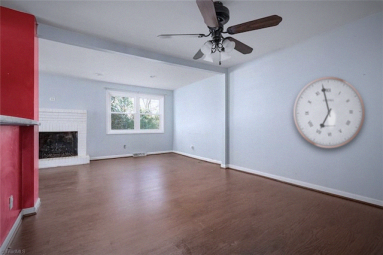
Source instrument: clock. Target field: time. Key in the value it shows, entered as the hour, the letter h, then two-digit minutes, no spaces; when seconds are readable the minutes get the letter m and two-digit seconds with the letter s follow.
6h58
